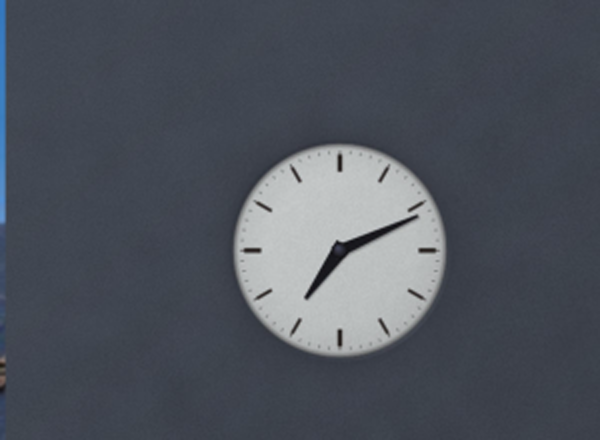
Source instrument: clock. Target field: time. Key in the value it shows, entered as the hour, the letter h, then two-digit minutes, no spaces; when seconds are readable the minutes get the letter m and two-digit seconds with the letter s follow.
7h11
